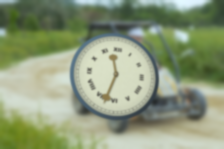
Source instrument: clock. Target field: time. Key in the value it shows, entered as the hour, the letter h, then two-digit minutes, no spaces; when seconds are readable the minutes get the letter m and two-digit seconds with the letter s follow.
11h33
